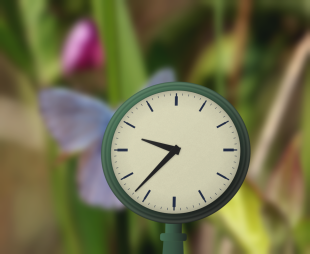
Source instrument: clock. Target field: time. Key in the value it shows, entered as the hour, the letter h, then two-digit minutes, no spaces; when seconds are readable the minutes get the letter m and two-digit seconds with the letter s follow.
9h37
